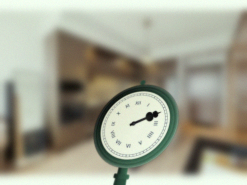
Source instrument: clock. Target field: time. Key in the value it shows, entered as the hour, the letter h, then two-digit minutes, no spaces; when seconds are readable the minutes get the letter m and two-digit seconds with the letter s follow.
2h11
